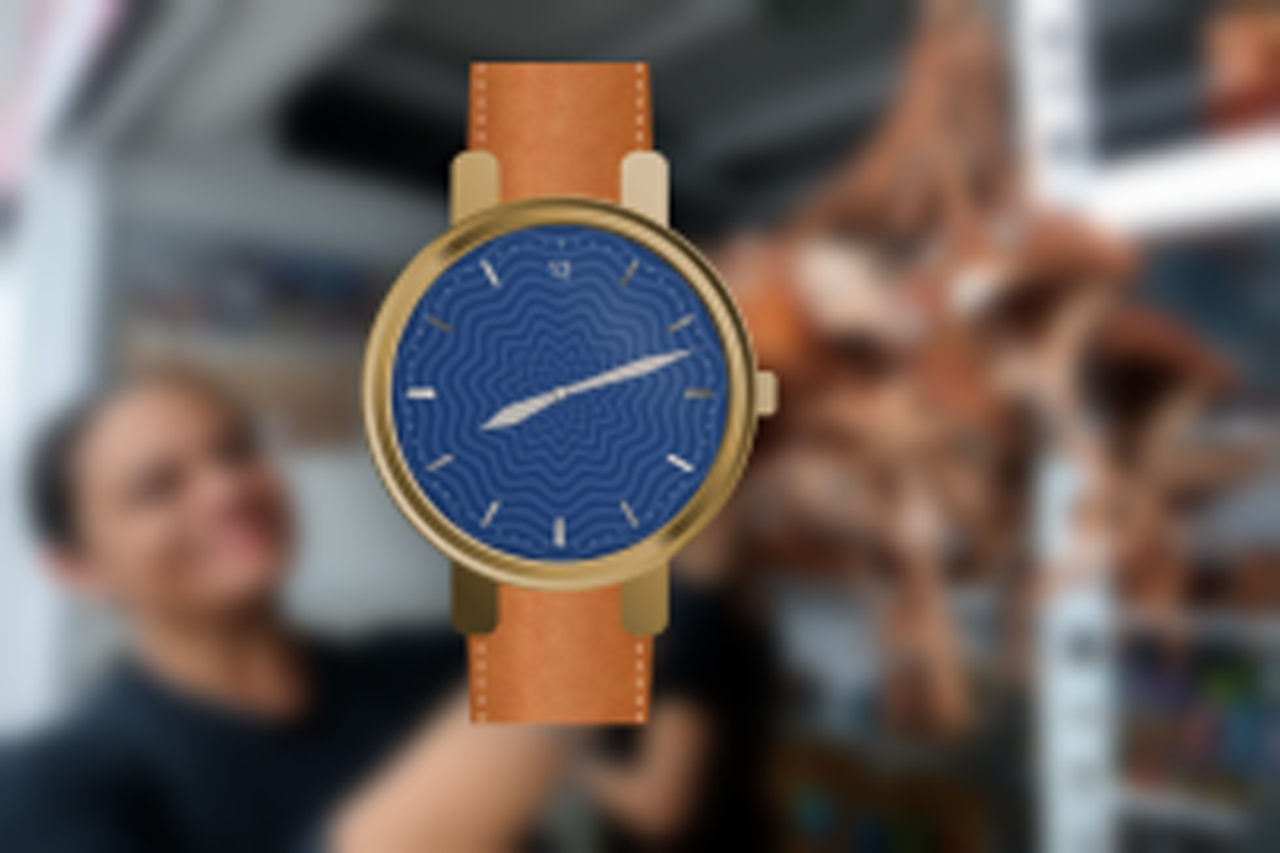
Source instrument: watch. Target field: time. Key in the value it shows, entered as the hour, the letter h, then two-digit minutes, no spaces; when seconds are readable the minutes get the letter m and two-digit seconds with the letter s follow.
8h12
